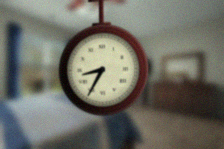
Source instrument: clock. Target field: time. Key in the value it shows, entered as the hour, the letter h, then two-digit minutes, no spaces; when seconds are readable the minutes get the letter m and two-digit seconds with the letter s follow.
8h35
